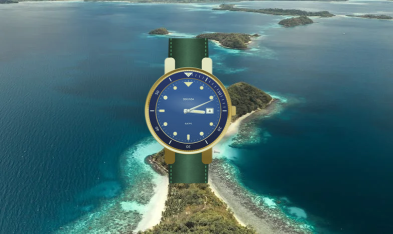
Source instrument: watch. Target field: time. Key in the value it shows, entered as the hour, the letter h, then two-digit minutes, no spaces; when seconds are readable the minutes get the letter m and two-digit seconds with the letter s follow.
3h11
